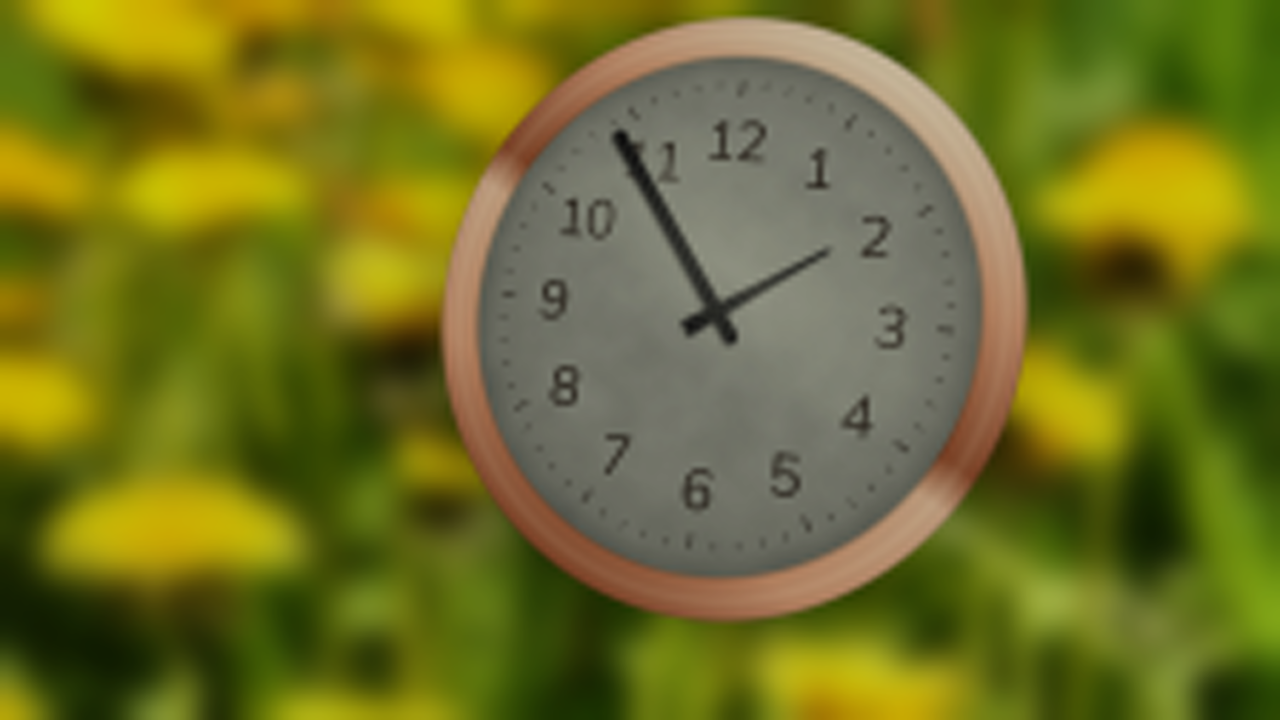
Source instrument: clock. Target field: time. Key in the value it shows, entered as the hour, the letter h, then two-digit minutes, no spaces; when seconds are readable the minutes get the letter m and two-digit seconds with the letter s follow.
1h54
